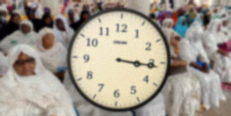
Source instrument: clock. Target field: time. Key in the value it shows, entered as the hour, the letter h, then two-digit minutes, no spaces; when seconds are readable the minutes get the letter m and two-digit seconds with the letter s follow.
3h16
